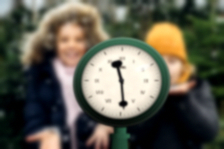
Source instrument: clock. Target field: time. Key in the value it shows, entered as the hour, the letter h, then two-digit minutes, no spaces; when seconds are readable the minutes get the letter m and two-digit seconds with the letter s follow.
11h29
